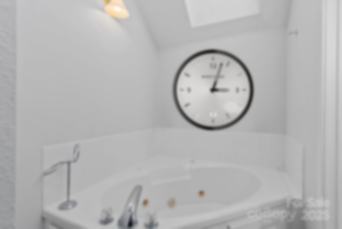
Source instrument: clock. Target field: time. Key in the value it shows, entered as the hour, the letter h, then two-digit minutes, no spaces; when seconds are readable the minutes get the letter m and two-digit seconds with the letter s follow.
3h03
